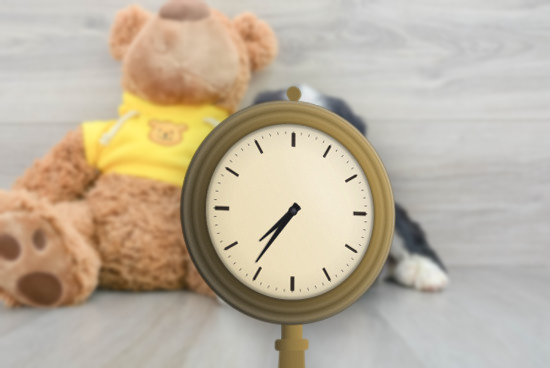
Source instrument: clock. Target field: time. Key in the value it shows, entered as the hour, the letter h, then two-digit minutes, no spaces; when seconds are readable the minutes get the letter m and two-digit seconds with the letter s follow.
7h36
